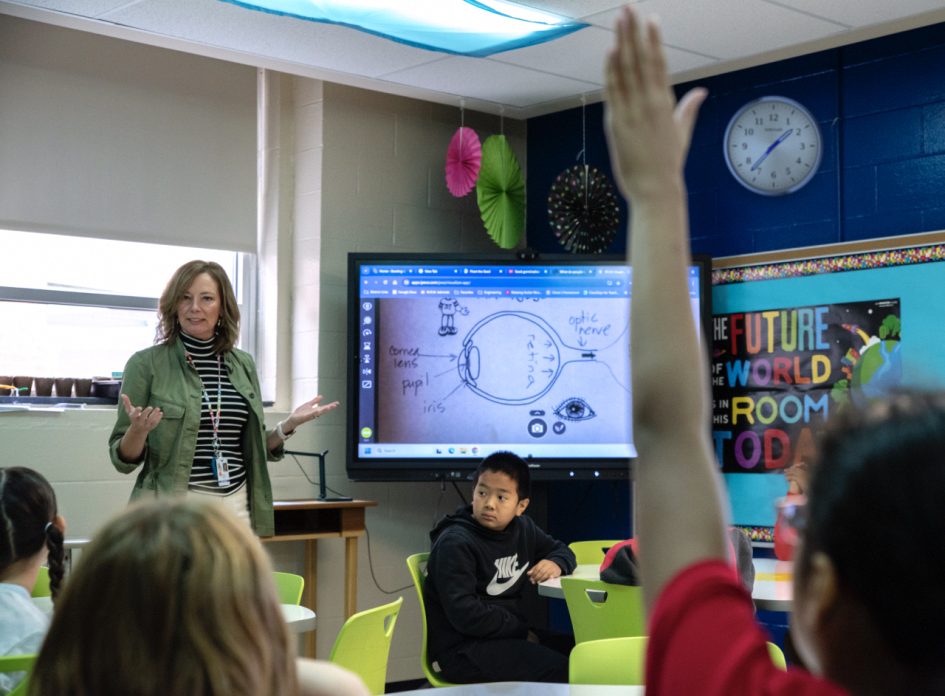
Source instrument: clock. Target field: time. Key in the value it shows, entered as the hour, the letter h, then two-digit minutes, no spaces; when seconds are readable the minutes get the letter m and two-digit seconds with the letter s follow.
1h37
